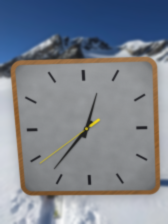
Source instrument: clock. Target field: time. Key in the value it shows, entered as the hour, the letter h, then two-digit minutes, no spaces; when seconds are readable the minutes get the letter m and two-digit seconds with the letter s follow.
12h36m39s
